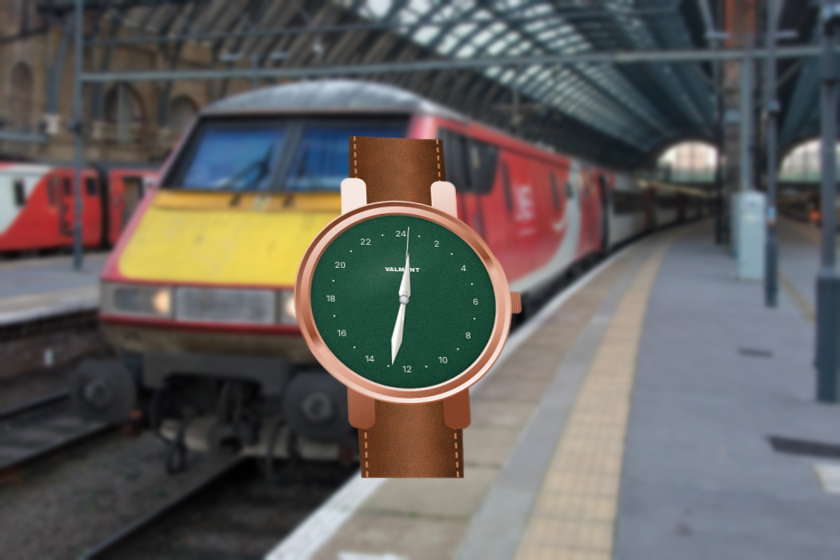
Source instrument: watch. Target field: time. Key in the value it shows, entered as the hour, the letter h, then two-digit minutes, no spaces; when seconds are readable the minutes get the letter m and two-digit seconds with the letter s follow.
0h32m01s
